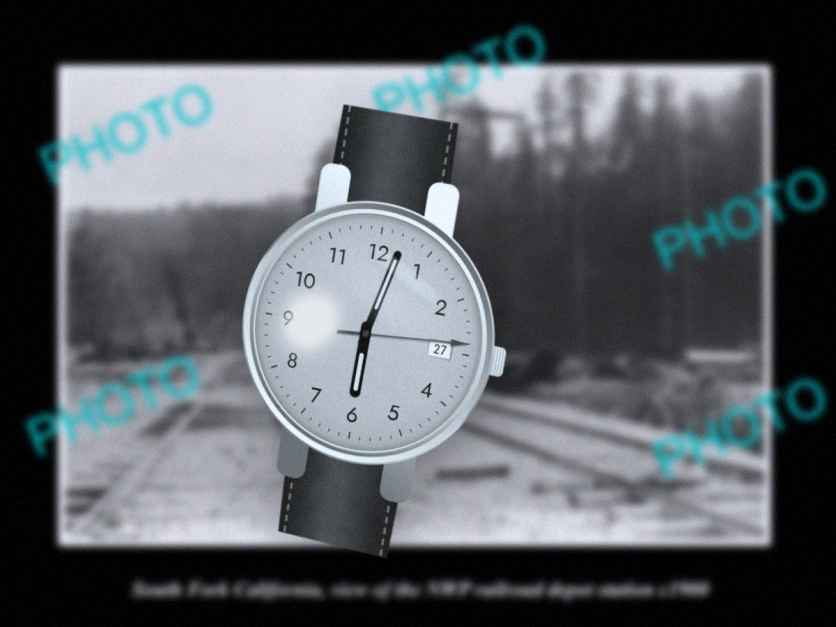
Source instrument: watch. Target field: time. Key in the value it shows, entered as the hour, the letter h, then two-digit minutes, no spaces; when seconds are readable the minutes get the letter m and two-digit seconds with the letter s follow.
6h02m14s
